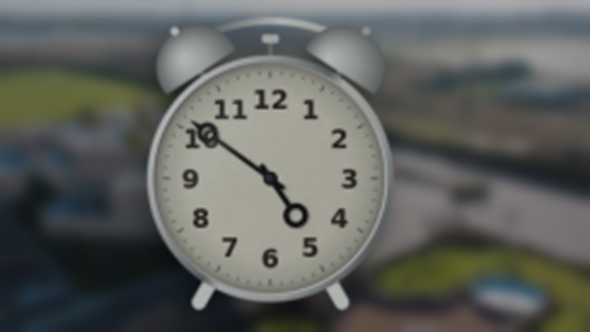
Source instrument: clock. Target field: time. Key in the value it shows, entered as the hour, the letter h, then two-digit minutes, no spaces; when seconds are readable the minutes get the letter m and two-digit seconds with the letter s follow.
4h51
